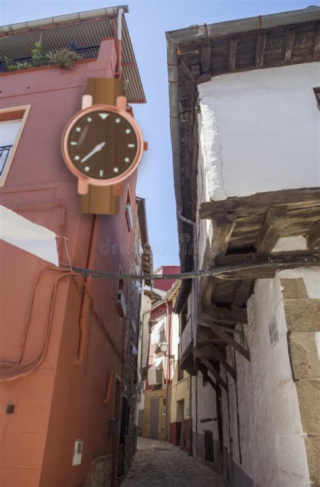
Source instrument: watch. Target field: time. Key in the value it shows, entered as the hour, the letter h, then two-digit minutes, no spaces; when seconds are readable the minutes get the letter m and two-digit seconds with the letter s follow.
7h38
